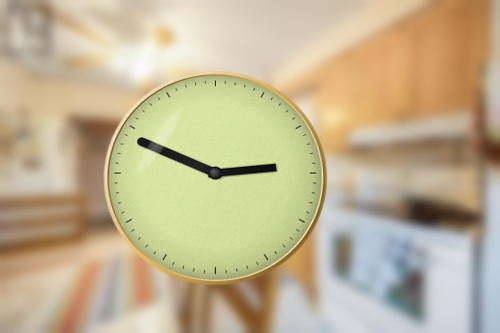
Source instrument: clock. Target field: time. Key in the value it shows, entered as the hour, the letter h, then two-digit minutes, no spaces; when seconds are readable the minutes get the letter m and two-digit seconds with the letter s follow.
2h49
